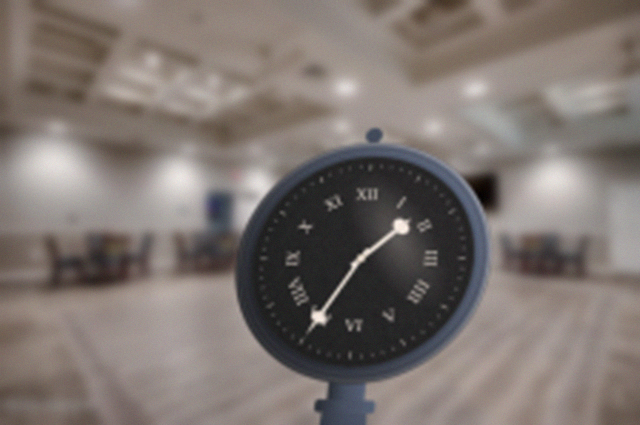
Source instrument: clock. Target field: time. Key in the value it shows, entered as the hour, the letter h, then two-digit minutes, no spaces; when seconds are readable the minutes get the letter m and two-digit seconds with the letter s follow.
1h35
